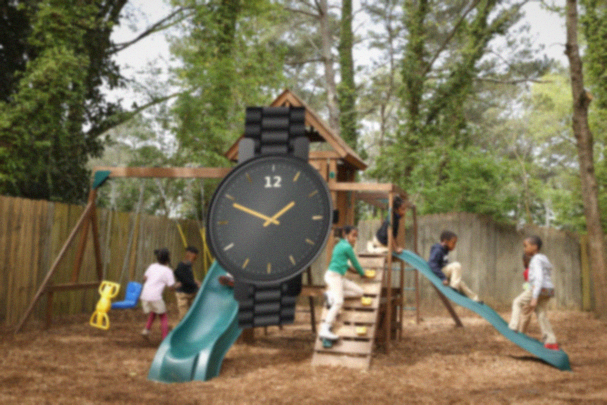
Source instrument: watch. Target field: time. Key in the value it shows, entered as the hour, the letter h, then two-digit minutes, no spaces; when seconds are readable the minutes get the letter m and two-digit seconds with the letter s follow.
1h49
